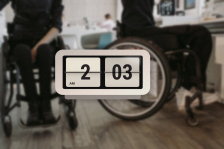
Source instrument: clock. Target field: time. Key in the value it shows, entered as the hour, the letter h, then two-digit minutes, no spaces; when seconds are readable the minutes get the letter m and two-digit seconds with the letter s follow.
2h03
